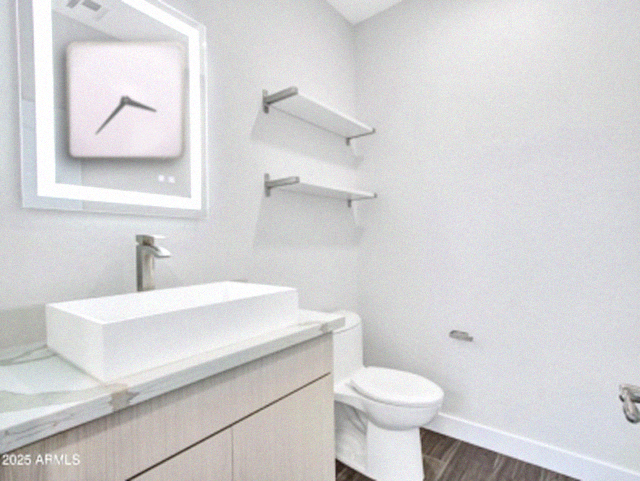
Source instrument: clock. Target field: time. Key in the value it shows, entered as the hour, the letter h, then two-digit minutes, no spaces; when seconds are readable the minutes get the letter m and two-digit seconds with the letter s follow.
3h37
